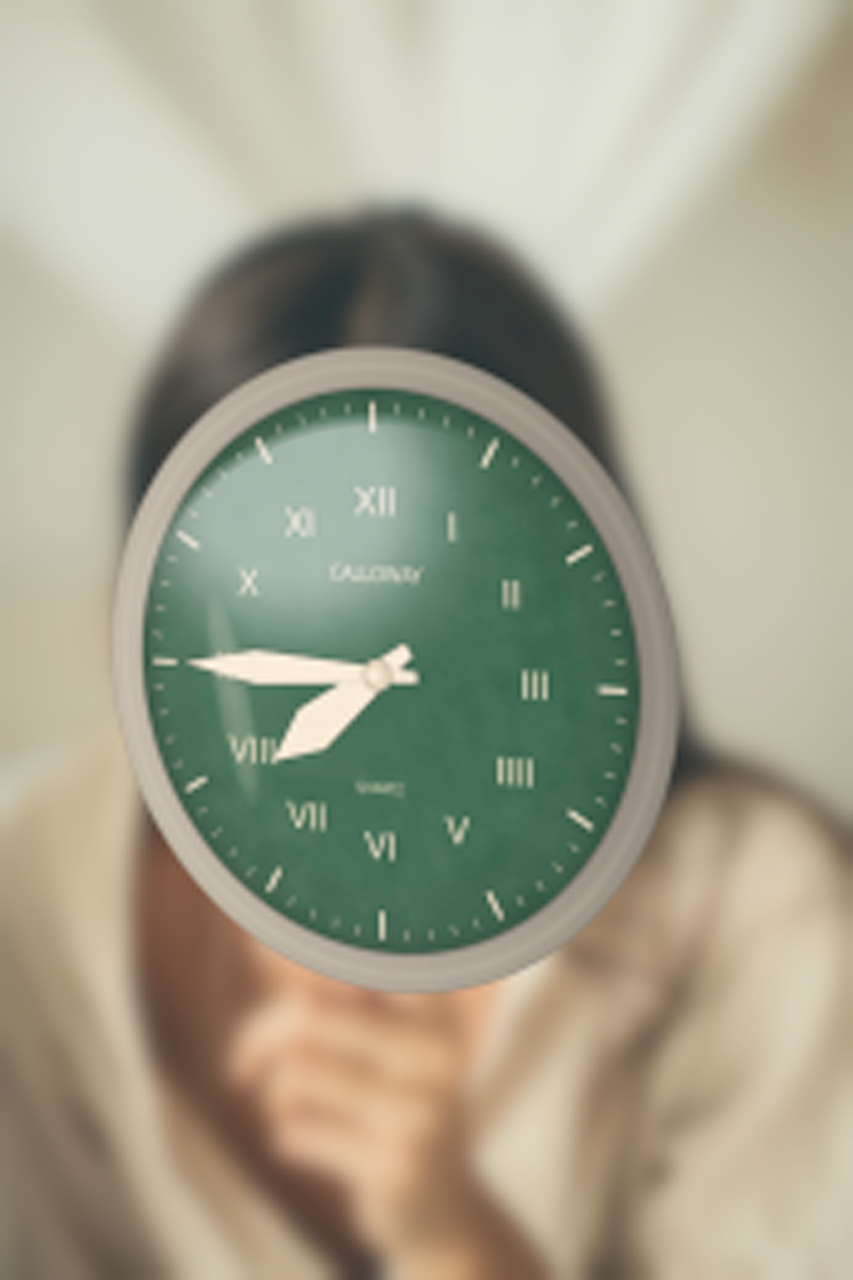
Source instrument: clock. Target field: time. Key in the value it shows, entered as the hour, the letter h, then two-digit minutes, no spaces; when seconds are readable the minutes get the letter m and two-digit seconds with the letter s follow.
7h45
